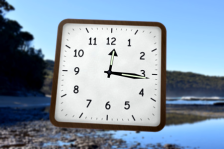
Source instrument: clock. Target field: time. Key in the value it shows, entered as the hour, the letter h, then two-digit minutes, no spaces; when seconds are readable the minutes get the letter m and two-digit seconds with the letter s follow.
12h16
